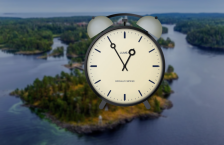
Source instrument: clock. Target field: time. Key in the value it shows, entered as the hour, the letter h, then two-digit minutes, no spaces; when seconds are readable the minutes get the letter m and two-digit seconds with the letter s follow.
12h55
